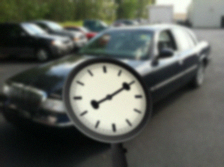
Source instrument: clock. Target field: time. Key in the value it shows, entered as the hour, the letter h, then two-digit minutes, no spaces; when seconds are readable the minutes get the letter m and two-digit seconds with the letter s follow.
8h10
